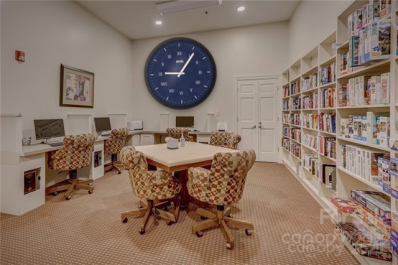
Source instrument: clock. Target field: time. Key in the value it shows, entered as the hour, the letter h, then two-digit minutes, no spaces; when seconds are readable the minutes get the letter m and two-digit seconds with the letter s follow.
9h06
